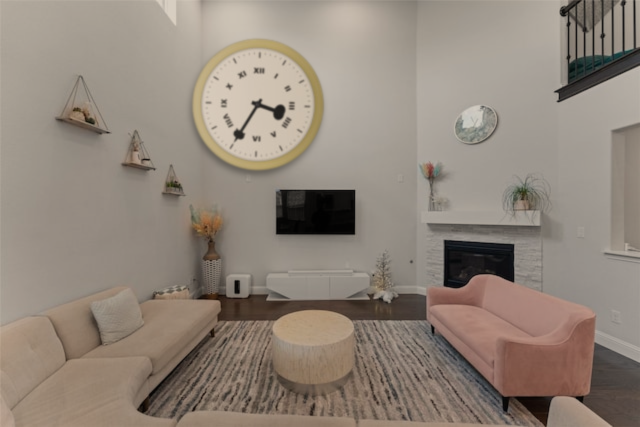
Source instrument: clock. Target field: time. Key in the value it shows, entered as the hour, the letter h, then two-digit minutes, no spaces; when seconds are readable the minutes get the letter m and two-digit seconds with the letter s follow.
3h35
